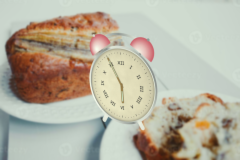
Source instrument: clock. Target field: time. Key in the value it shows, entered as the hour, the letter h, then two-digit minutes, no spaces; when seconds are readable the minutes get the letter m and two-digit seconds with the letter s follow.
5h55
